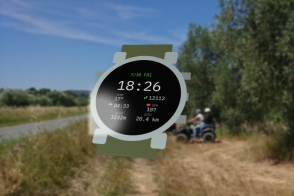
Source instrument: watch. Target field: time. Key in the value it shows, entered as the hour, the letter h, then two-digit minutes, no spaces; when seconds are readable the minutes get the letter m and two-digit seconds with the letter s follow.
18h26
